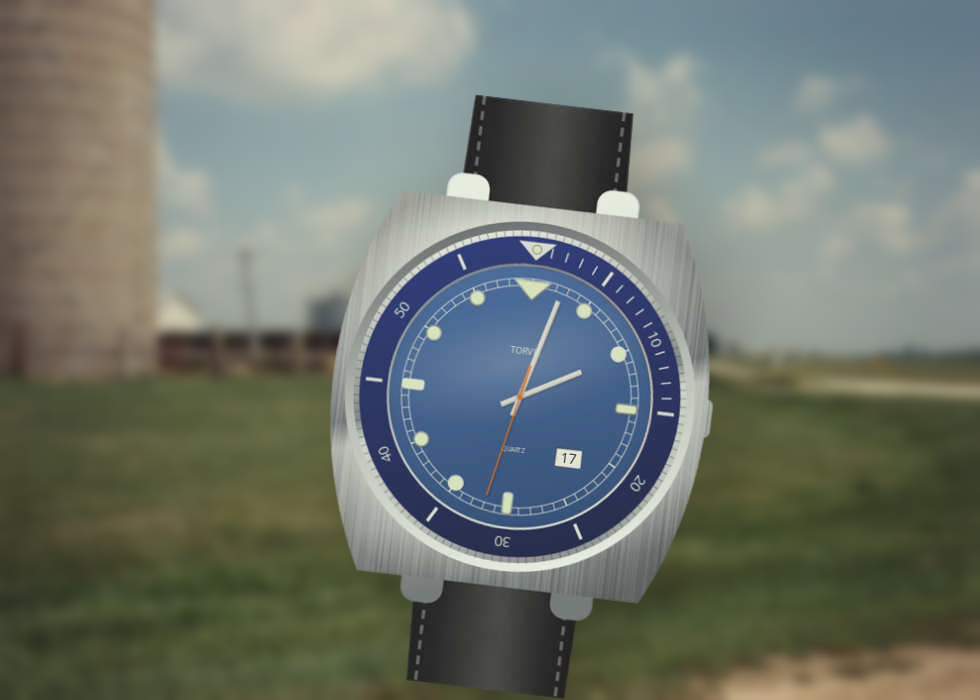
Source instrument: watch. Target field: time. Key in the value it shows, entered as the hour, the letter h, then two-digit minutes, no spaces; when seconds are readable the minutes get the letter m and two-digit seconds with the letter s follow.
2h02m32s
